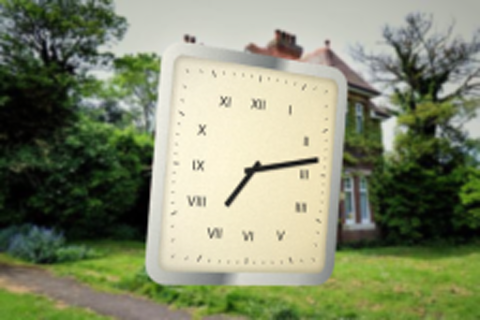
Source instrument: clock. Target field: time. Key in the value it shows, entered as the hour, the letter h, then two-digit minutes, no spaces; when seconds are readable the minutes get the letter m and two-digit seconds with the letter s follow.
7h13
